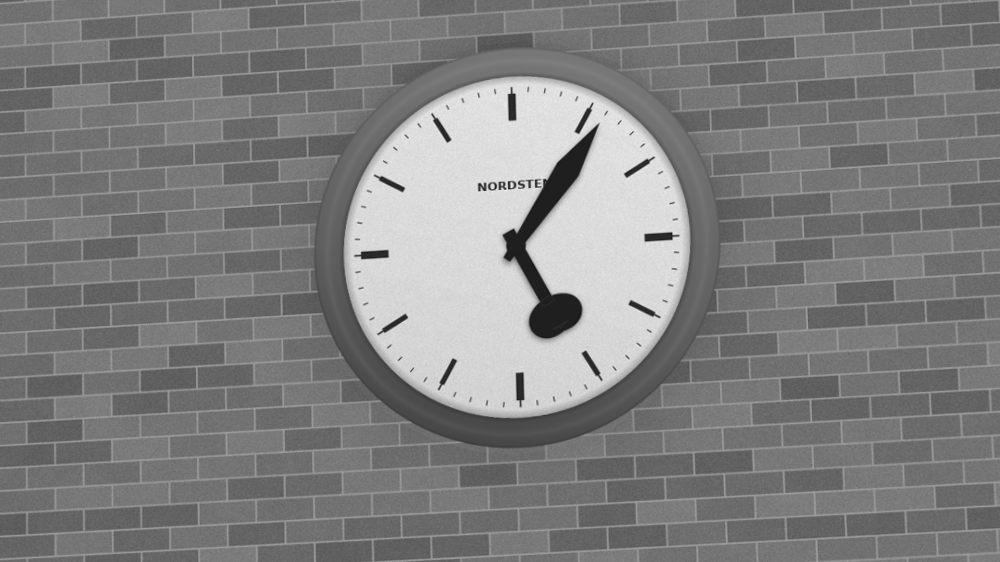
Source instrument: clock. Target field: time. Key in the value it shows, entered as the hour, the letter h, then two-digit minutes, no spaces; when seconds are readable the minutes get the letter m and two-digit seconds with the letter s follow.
5h06
